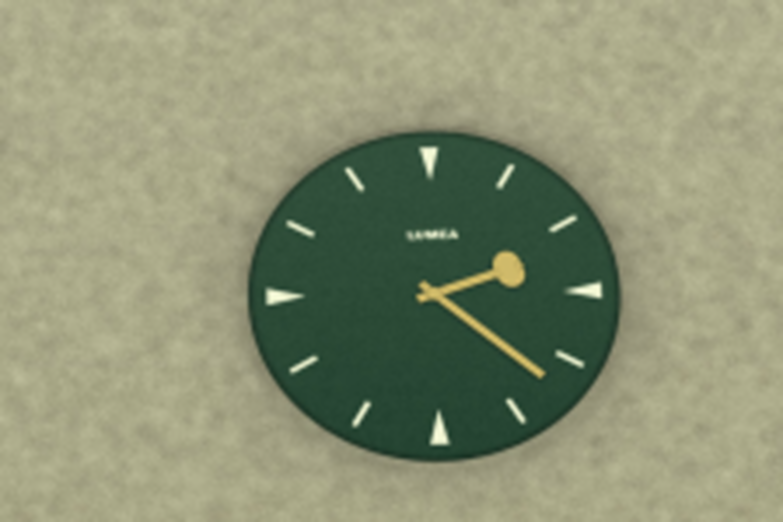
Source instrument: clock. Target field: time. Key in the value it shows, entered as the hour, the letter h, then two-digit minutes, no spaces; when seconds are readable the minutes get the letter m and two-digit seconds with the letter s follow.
2h22
